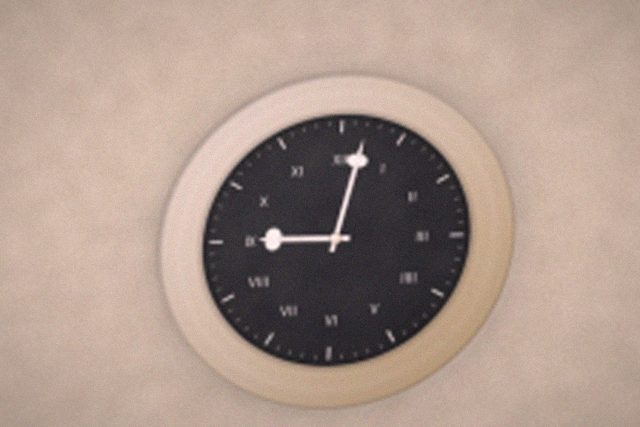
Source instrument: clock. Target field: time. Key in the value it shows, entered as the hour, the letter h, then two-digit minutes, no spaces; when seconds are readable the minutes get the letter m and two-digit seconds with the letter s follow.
9h02
